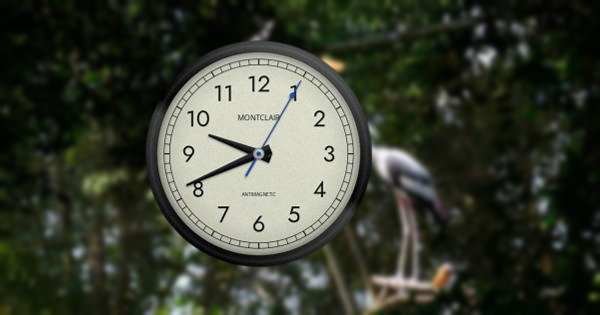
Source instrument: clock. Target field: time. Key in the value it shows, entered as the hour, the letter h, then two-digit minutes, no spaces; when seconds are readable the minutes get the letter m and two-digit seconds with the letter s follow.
9h41m05s
